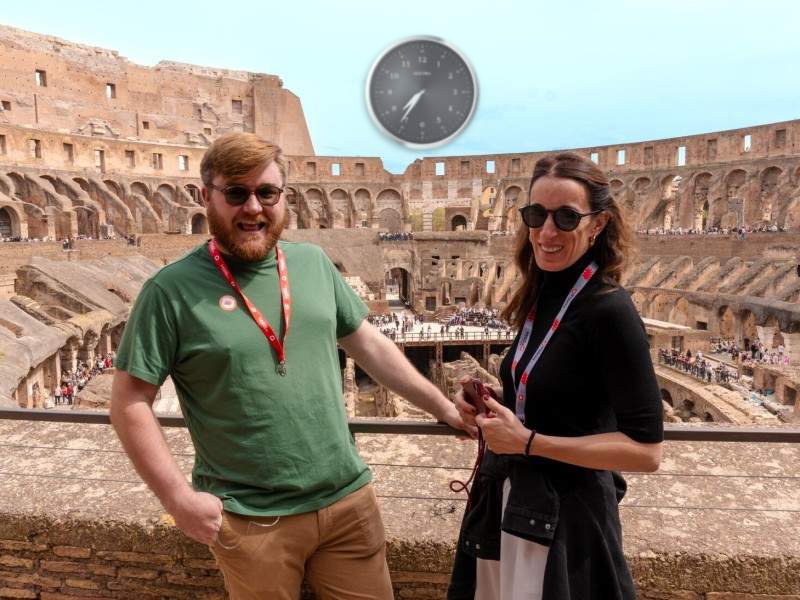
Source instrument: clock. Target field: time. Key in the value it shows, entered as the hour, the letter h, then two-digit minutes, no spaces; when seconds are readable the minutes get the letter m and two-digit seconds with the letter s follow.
7h36
